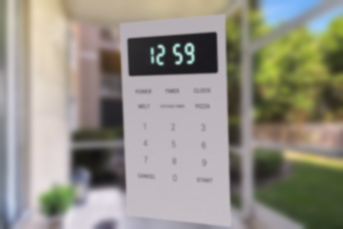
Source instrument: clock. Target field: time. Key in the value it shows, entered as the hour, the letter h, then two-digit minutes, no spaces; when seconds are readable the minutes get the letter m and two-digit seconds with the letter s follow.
12h59
